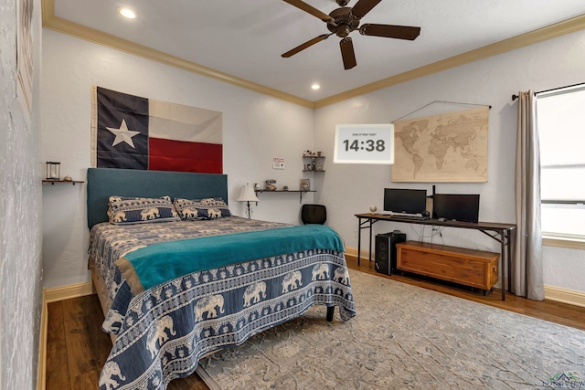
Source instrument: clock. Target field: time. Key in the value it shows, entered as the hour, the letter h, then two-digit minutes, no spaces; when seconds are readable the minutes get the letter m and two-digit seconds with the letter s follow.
14h38
